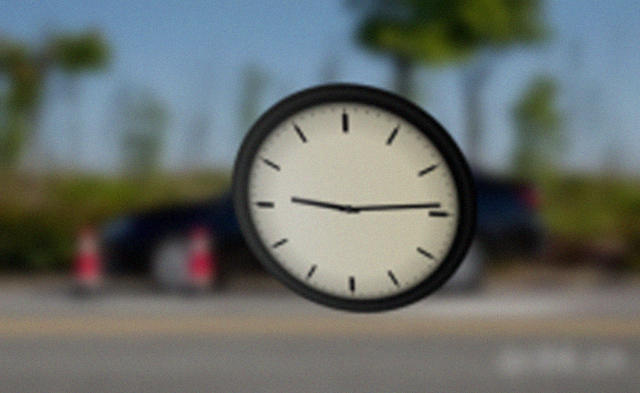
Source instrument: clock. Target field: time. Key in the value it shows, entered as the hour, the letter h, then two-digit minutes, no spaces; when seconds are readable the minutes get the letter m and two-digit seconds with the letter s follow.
9h14
